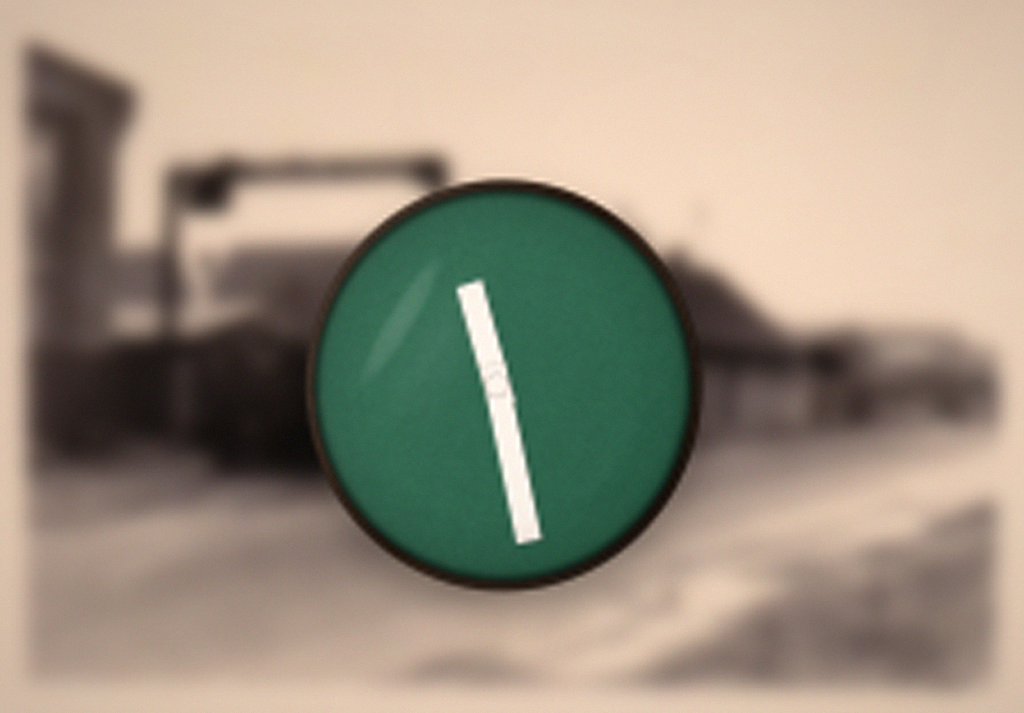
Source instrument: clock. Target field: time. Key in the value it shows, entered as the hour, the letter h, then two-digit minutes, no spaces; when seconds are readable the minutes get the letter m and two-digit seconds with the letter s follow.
11h28
